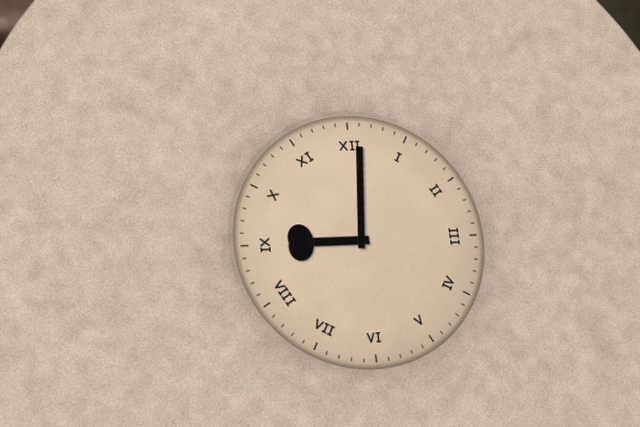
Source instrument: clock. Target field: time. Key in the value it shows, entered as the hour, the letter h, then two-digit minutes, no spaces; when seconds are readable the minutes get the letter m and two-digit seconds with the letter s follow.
9h01
